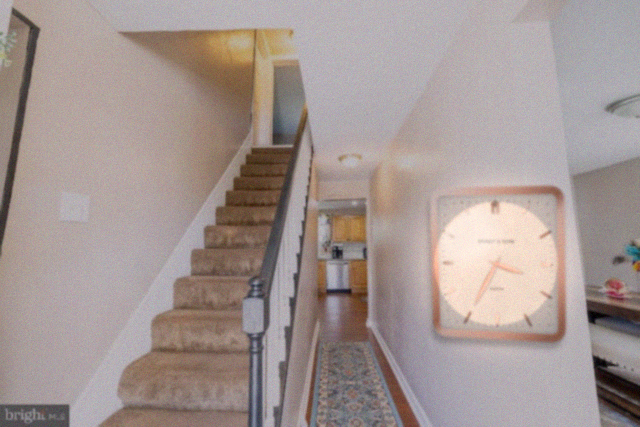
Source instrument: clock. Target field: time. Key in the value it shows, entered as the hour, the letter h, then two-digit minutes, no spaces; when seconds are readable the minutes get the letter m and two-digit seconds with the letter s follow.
3h35
